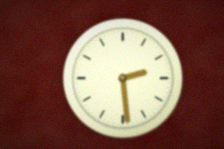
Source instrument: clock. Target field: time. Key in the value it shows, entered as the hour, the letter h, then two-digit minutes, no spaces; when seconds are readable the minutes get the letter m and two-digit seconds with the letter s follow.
2h29
